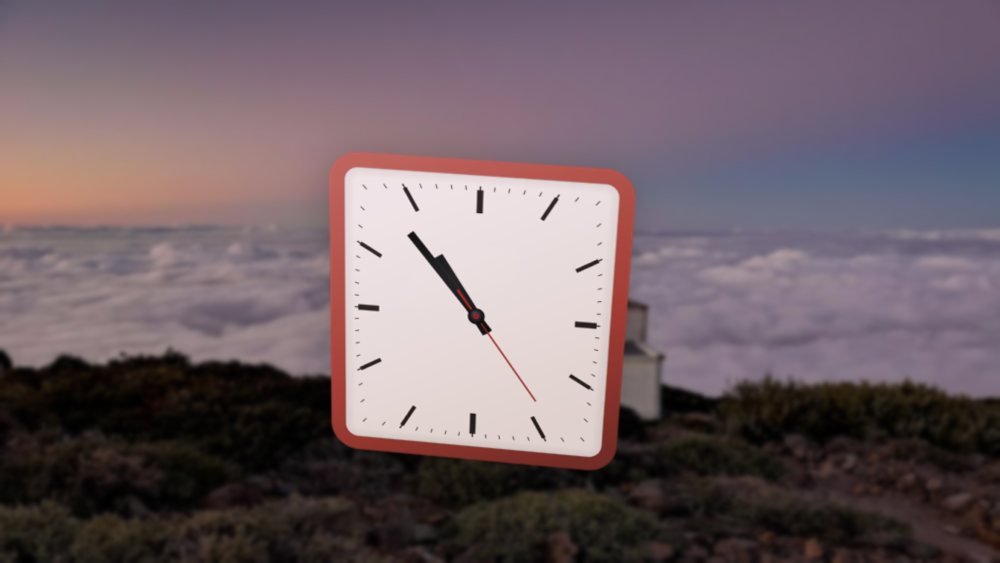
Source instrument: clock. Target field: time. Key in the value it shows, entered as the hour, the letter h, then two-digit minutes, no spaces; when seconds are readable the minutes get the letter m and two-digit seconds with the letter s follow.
10h53m24s
